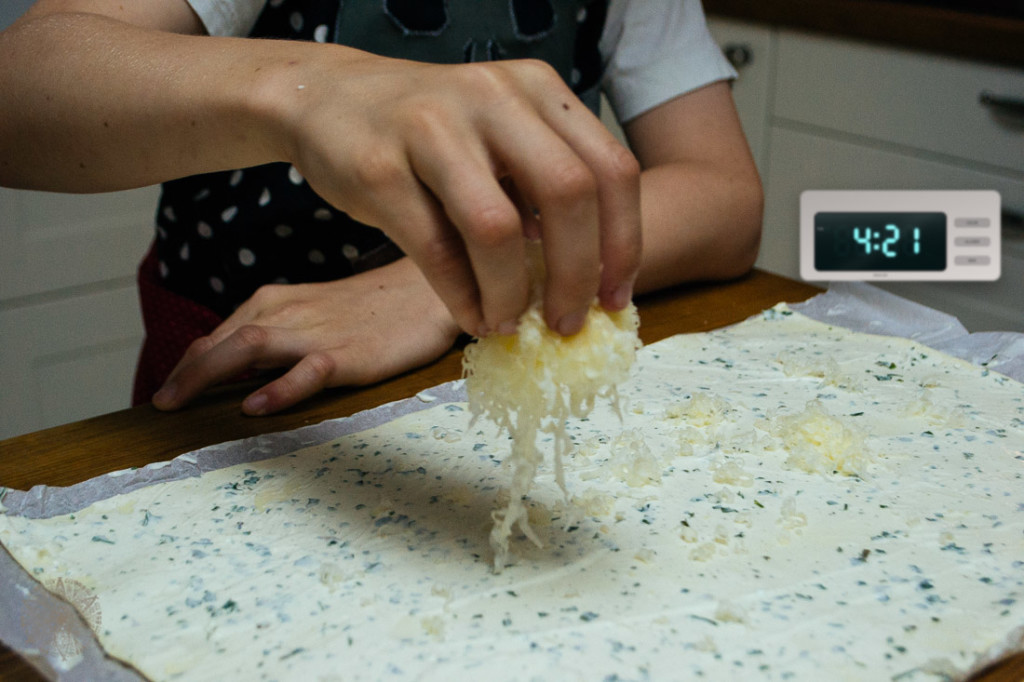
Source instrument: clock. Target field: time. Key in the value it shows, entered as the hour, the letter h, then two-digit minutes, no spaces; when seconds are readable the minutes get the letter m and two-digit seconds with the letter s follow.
4h21
